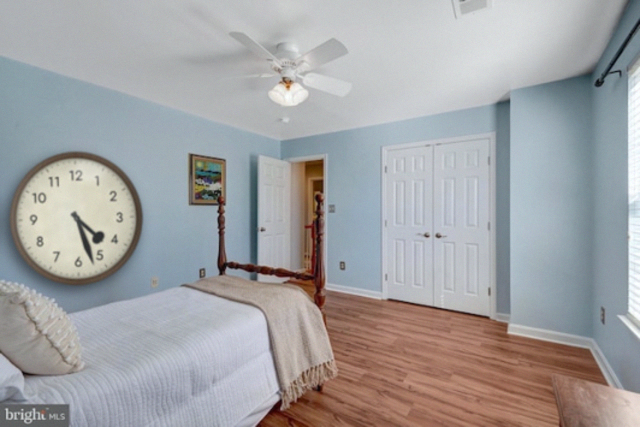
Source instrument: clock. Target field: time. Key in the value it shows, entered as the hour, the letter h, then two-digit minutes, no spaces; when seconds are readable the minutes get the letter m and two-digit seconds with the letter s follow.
4h27
